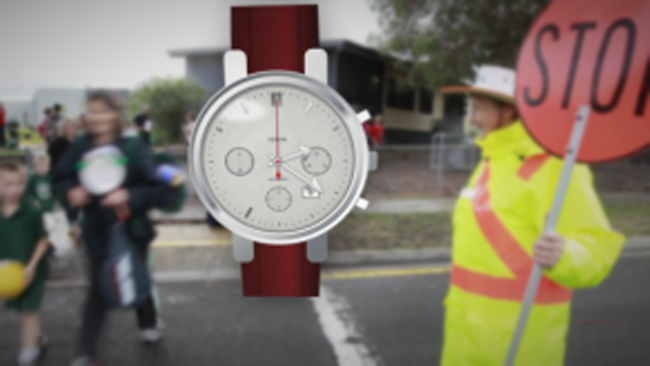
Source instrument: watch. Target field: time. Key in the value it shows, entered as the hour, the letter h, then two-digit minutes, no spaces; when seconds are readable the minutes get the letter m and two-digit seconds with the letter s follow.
2h21
